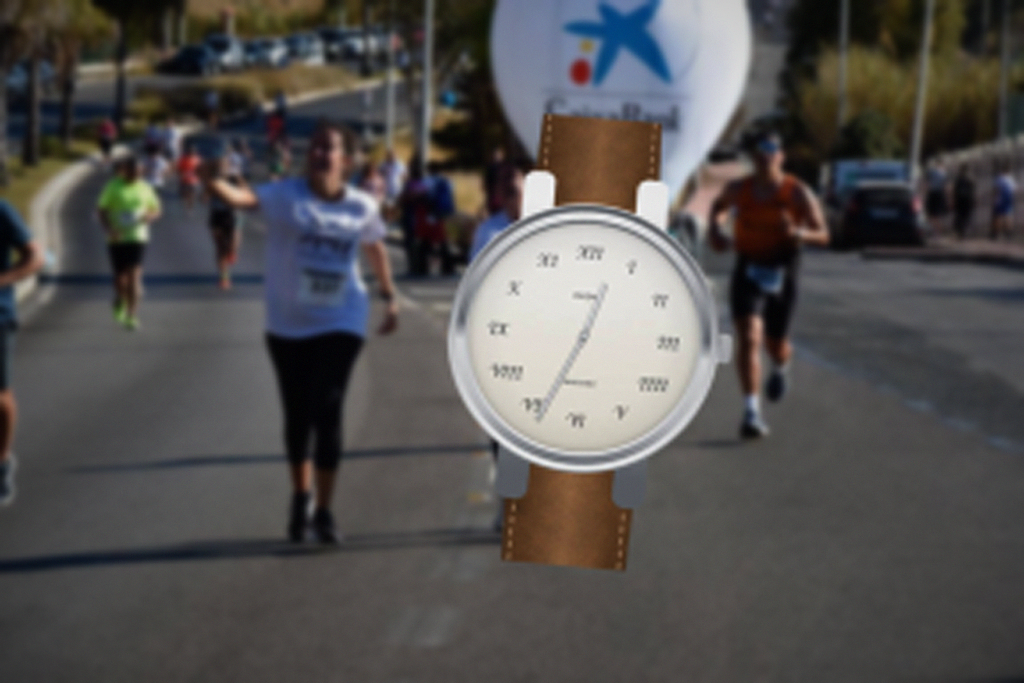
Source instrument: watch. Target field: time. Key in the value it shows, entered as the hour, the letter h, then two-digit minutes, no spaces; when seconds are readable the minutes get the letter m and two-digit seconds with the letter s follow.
12h34
